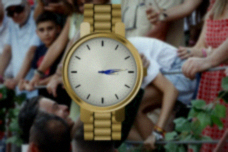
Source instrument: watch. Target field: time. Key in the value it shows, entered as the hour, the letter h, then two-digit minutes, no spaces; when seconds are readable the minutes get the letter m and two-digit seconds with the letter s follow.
3h14
